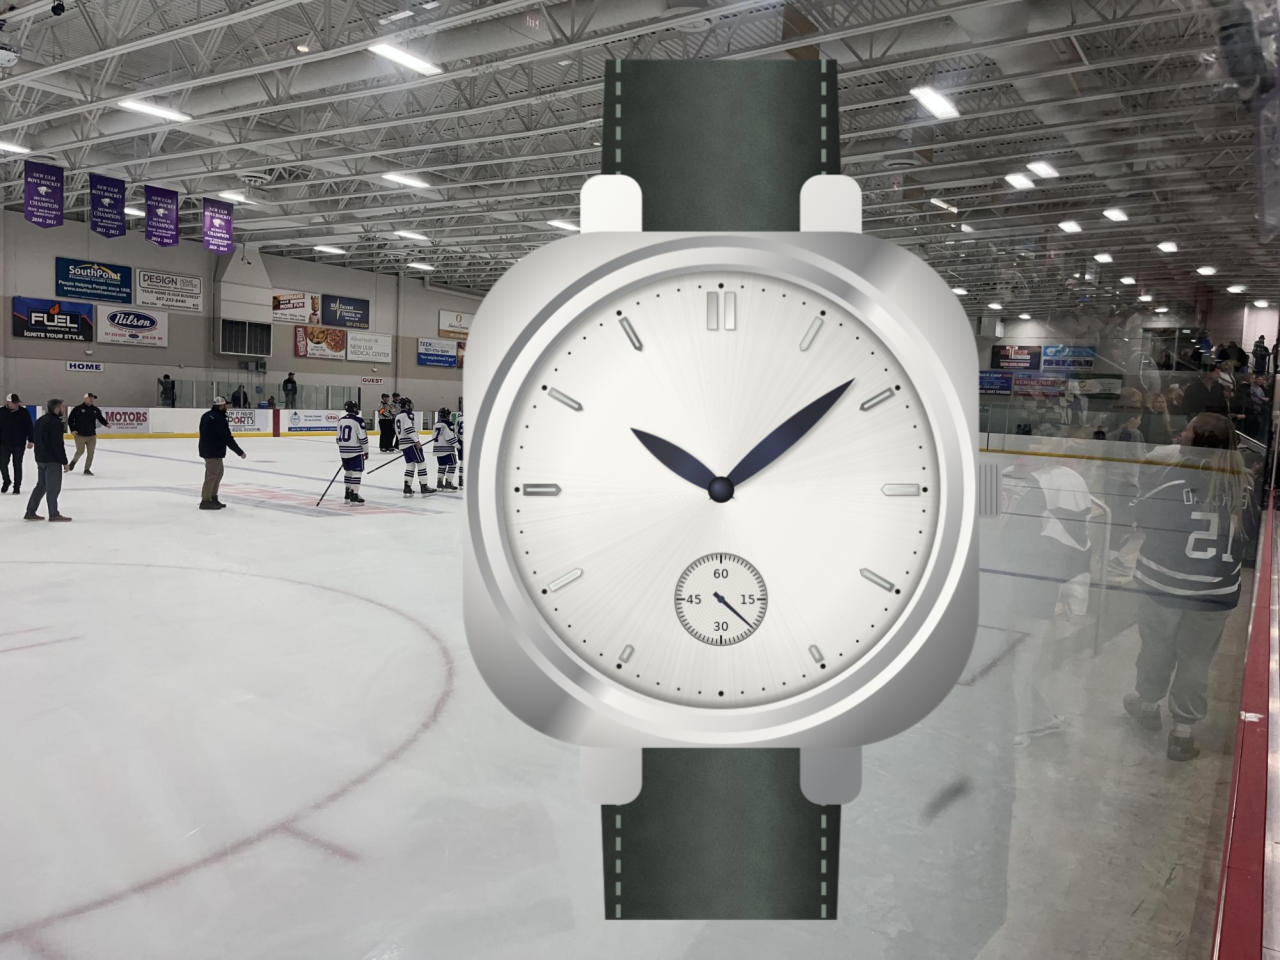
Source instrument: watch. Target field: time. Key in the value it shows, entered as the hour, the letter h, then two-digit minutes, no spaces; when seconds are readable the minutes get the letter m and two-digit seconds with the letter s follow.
10h08m22s
